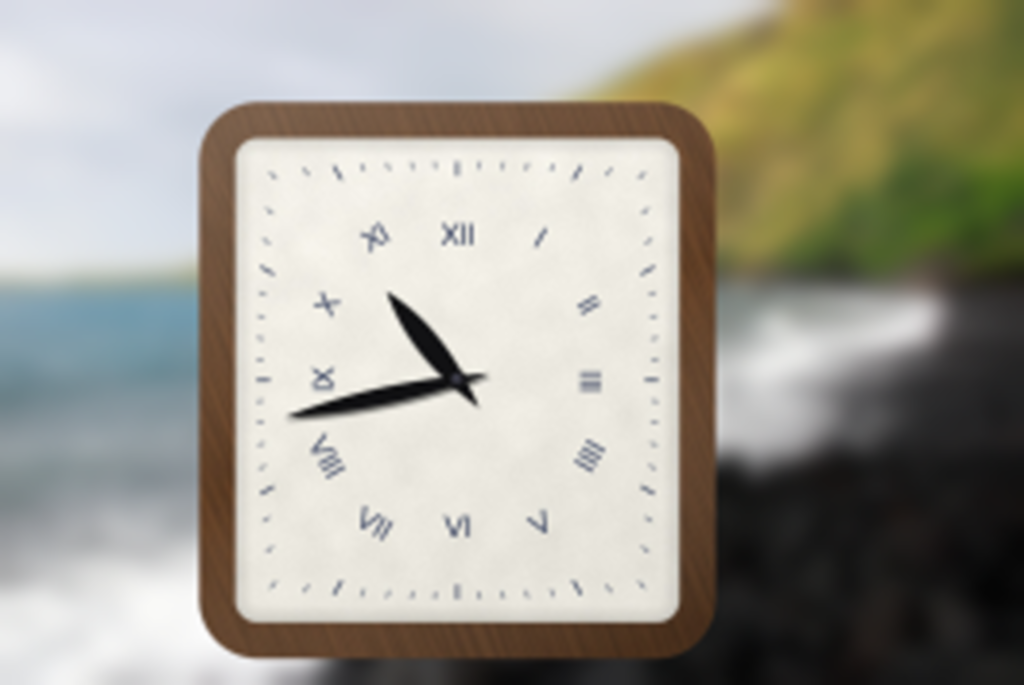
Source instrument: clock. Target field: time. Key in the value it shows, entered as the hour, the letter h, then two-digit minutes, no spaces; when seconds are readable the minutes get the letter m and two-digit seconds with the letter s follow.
10h43
